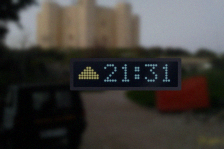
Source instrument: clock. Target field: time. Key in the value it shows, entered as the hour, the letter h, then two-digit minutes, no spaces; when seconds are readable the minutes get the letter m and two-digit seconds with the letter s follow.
21h31
